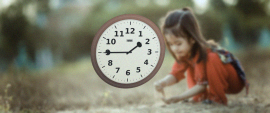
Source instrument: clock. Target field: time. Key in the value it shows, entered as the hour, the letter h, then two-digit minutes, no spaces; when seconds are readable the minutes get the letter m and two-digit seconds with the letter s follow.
1h45
